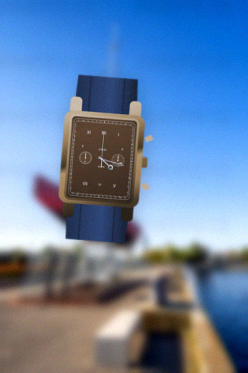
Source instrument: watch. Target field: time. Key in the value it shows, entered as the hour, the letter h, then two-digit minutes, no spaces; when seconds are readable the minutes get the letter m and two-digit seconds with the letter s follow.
4h17
